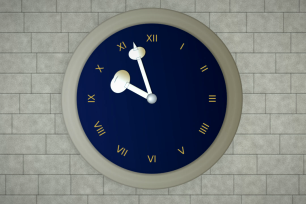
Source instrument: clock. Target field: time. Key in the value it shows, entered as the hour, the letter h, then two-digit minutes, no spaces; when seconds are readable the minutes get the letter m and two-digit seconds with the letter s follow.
9h57
